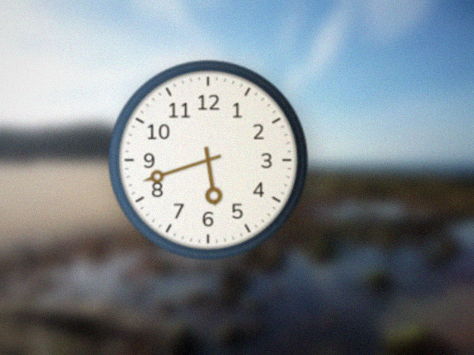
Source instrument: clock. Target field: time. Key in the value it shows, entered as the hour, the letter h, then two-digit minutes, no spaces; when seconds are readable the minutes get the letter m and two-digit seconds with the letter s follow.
5h42
